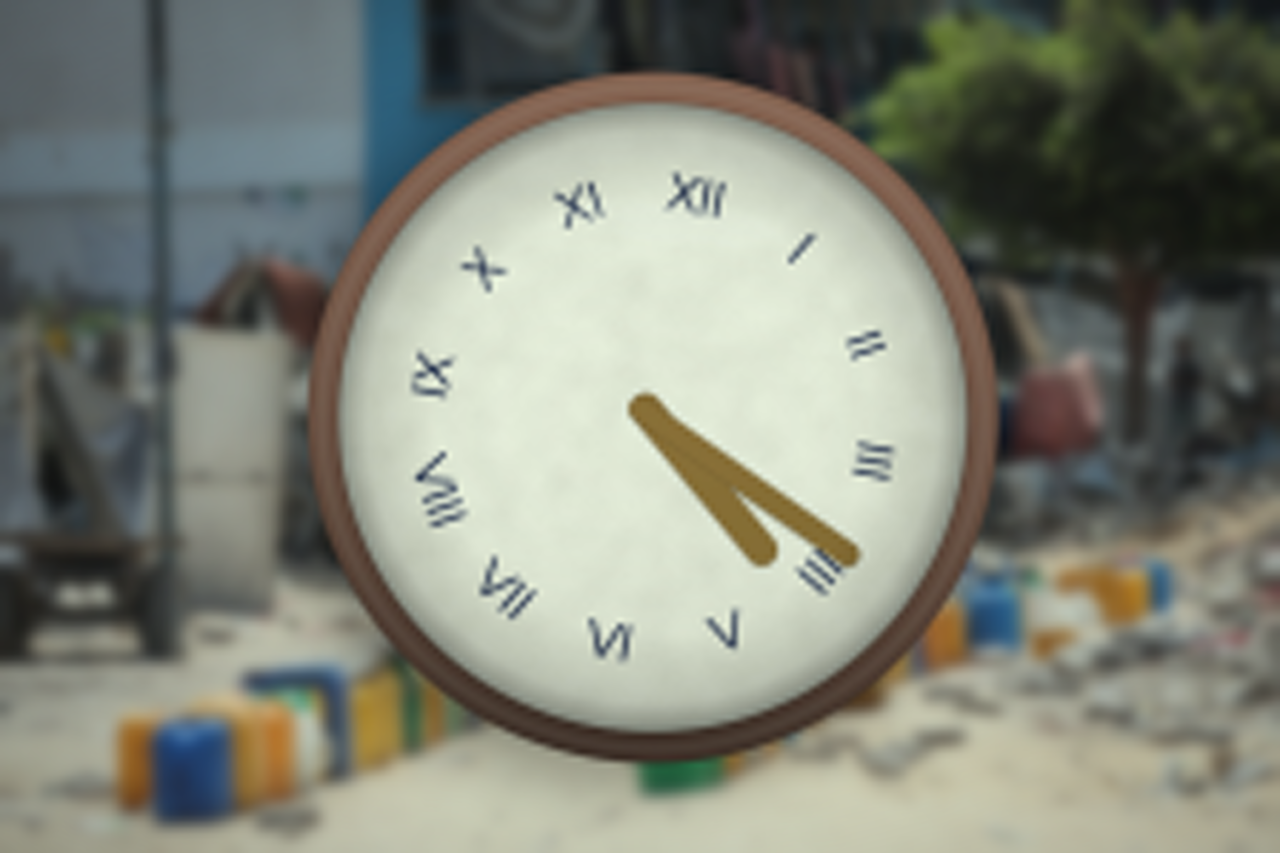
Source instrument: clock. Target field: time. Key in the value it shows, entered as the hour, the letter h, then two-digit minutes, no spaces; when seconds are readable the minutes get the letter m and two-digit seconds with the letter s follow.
4h19
